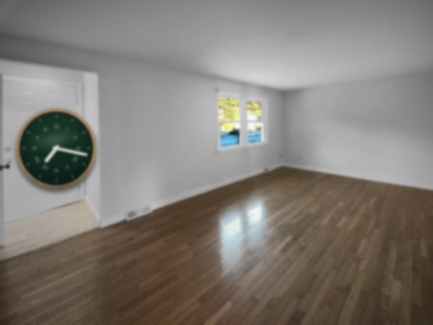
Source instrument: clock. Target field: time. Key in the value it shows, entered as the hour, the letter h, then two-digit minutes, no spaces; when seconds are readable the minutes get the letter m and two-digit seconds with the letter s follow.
7h17
